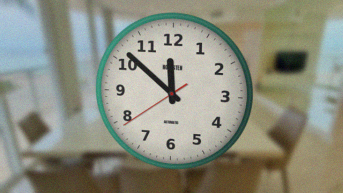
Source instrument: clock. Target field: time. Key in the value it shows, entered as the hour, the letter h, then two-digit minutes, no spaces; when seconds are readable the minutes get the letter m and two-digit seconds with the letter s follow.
11h51m39s
